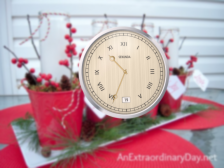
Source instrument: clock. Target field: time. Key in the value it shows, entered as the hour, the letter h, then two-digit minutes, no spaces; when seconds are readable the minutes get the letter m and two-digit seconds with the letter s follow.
10h34
